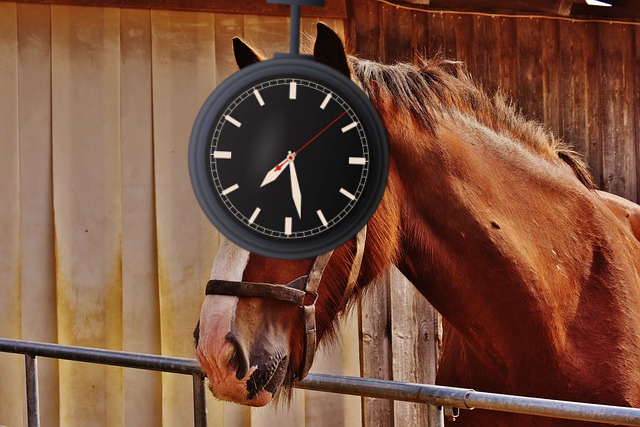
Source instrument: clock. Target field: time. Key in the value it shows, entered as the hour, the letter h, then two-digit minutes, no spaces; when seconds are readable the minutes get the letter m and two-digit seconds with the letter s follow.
7h28m08s
